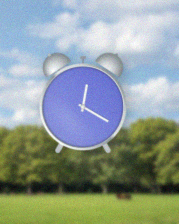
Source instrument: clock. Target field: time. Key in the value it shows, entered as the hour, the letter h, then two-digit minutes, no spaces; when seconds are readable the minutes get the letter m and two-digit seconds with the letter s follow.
12h20
